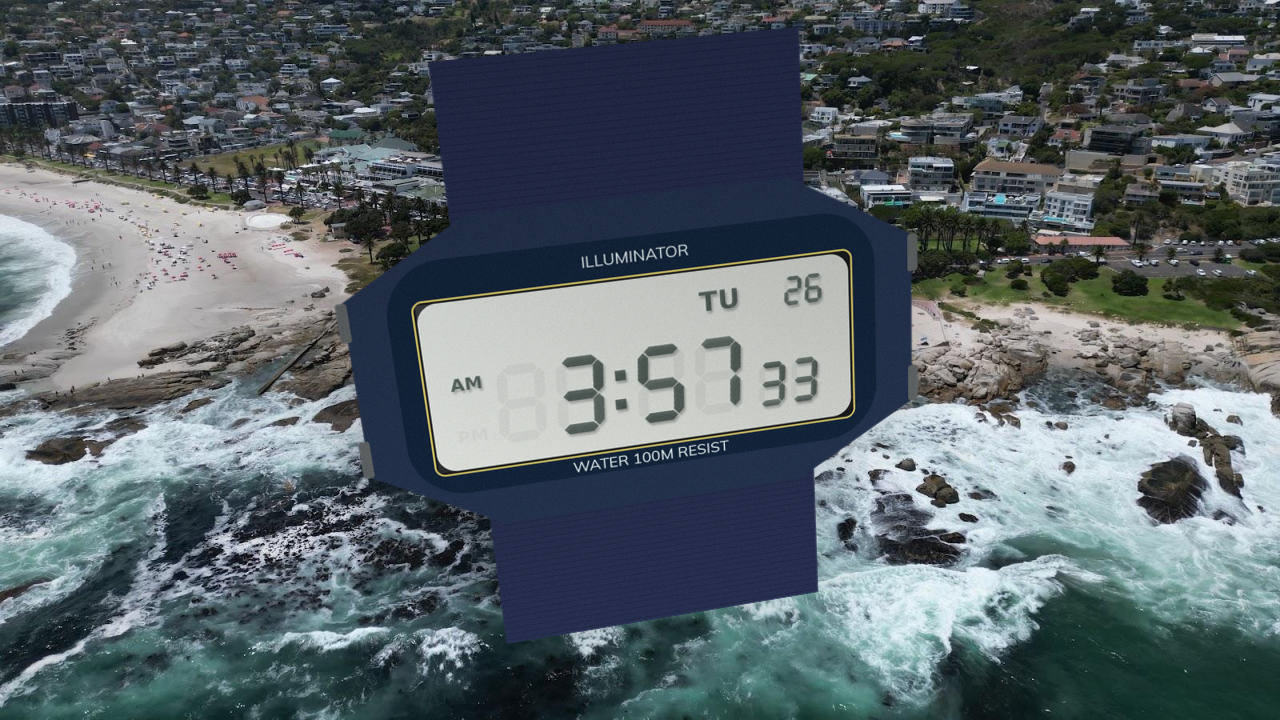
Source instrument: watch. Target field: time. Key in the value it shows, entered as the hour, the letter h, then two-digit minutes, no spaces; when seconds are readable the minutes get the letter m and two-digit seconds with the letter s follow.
3h57m33s
